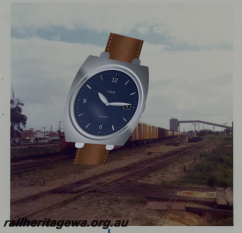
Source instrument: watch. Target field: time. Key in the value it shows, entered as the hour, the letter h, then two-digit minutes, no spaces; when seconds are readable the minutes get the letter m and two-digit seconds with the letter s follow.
10h14
